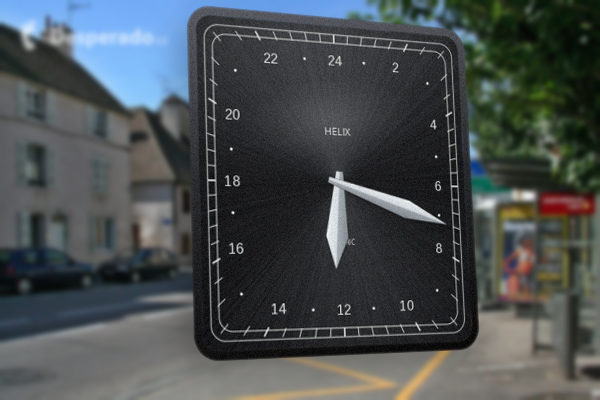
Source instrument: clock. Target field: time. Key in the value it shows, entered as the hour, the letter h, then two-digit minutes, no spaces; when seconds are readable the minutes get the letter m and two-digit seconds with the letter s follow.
12h18
